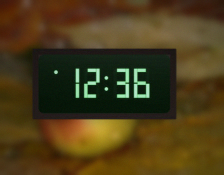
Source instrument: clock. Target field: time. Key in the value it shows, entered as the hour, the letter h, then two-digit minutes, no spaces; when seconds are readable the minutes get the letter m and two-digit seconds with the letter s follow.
12h36
